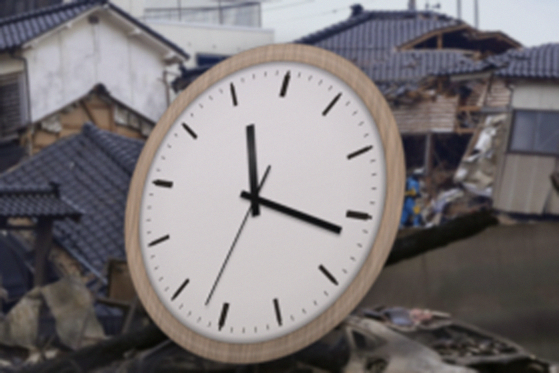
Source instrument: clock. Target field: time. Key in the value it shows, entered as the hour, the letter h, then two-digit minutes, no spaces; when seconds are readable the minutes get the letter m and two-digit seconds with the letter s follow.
11h16m32s
